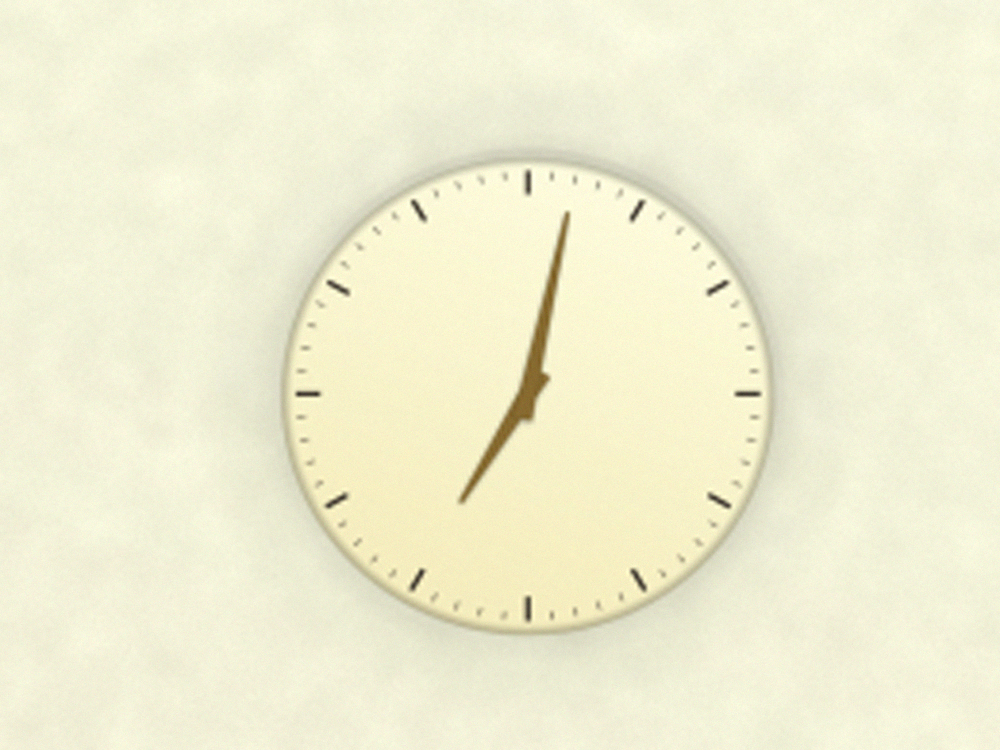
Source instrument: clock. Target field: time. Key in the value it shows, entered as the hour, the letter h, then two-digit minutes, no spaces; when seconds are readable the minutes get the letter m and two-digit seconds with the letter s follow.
7h02
